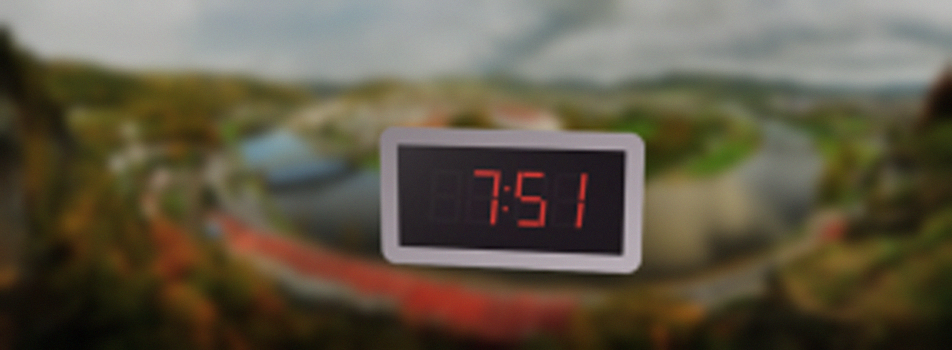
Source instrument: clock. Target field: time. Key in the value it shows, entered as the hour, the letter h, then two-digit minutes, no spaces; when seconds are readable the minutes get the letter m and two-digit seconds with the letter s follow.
7h51
